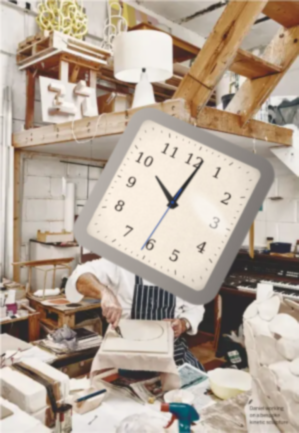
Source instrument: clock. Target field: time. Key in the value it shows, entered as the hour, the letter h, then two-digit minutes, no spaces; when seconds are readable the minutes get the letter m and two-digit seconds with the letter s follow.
10h01m31s
